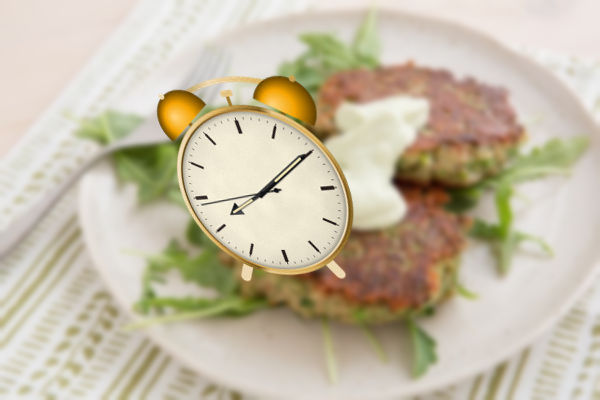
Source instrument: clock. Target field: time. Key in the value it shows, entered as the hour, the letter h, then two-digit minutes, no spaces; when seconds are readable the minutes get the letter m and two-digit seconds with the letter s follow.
8h09m44s
